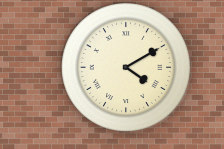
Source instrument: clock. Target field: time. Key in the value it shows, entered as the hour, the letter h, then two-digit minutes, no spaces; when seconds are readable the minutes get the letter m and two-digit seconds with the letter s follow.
4h10
